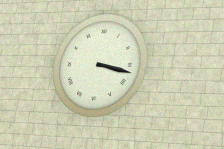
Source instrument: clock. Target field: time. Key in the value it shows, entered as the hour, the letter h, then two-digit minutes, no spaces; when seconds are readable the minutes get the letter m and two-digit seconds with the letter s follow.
3h17
